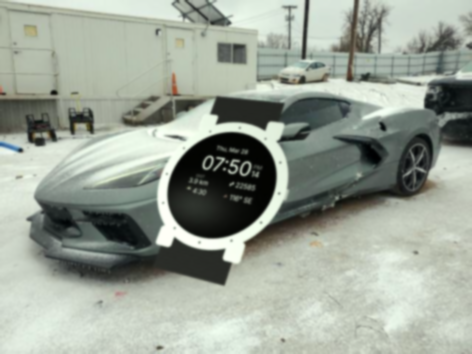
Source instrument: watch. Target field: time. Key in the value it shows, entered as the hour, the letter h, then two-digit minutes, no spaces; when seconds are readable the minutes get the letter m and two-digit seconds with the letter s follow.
7h50
